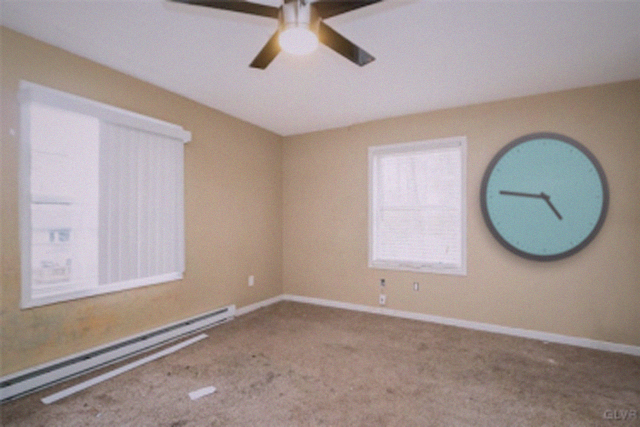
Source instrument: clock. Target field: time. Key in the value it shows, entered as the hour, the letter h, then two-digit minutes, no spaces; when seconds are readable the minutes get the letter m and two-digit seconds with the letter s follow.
4h46
